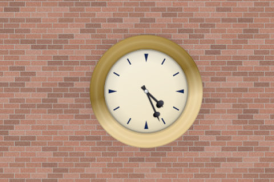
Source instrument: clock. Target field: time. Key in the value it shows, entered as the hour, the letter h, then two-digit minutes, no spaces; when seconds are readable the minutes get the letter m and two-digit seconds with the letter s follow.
4h26
